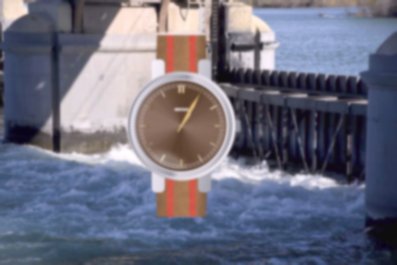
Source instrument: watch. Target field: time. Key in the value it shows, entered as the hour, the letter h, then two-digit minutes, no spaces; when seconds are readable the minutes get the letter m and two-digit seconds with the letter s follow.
1h05
